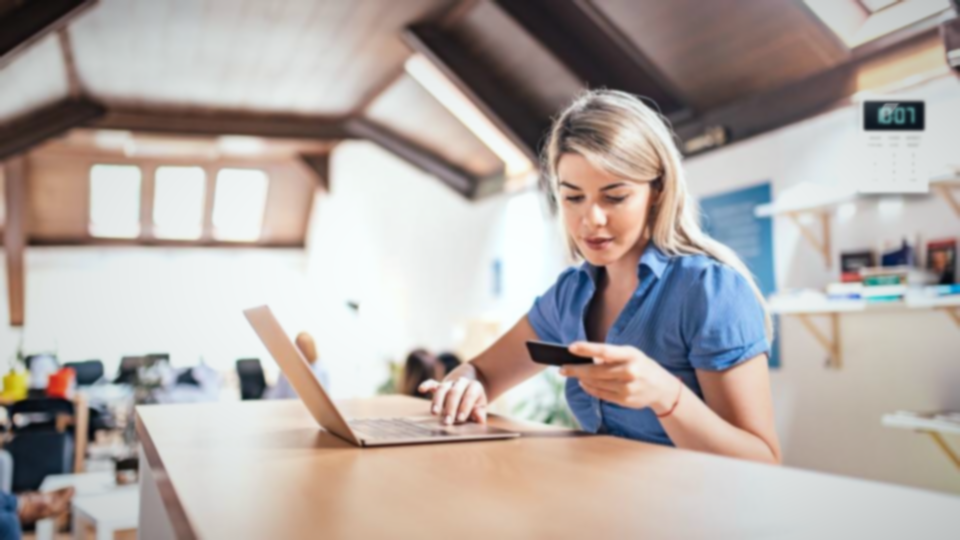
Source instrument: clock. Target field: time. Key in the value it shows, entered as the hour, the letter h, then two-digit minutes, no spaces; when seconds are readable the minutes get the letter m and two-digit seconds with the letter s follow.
10h07
